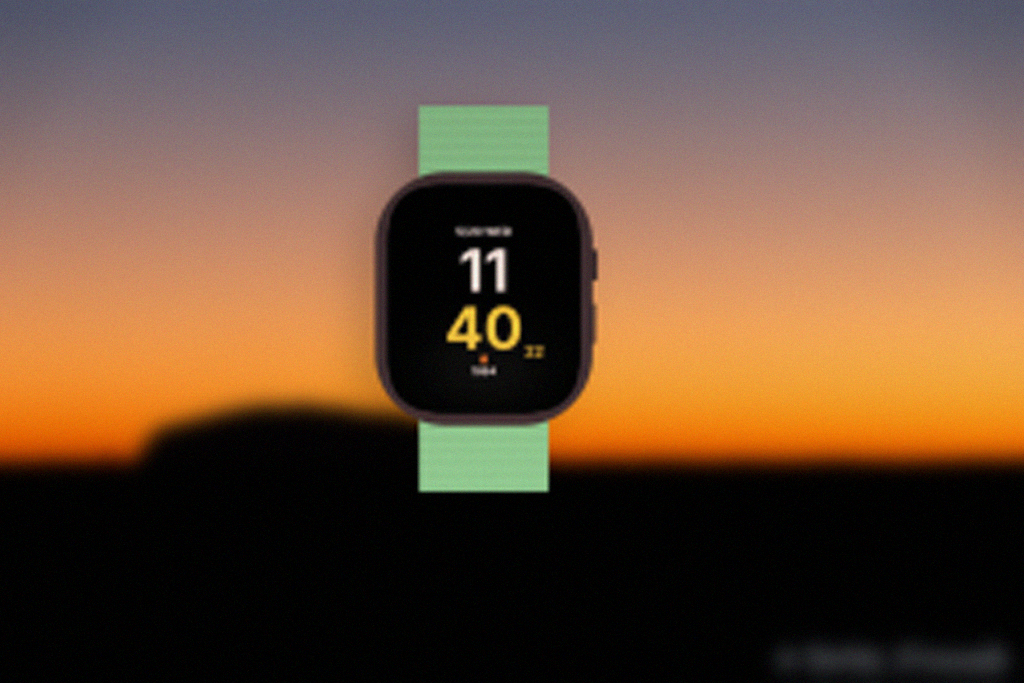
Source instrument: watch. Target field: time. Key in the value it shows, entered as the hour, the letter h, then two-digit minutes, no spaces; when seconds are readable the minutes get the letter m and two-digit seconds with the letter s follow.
11h40
